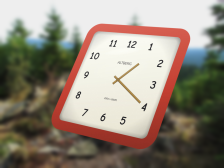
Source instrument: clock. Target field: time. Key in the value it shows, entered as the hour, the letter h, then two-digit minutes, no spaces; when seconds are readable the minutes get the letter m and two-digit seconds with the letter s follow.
1h20
